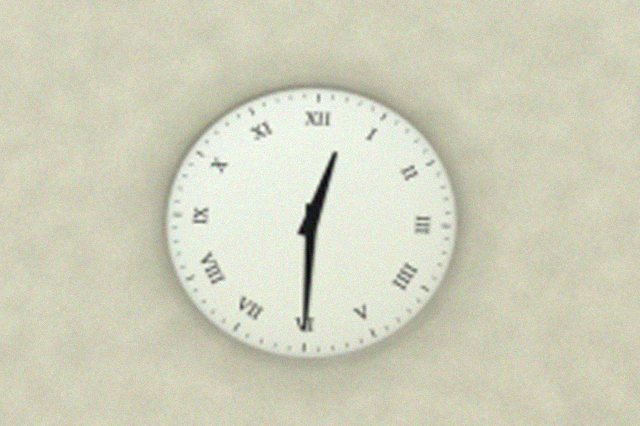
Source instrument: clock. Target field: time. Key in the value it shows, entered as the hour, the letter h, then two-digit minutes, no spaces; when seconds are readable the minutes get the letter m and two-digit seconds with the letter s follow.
12h30
